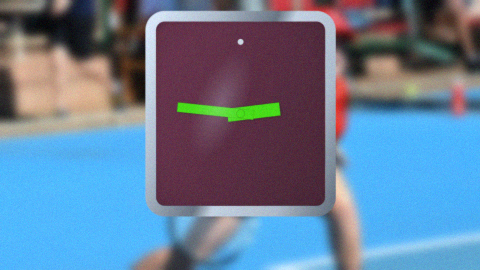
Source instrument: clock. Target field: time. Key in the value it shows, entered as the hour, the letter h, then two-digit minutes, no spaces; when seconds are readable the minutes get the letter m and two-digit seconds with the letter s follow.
2h46
